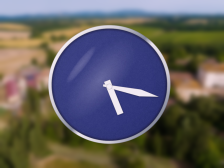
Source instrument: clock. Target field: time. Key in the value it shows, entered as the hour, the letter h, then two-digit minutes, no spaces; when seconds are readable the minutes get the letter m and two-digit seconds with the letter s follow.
5h17
